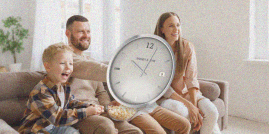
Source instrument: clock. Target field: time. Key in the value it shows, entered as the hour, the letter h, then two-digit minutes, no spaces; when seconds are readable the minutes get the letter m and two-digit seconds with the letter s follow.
10h03
